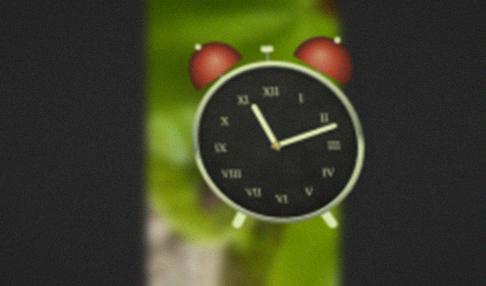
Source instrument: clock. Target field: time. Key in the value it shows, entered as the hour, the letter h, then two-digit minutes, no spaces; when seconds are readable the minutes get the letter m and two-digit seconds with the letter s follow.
11h12
